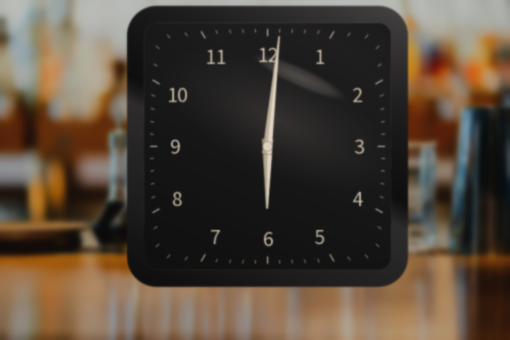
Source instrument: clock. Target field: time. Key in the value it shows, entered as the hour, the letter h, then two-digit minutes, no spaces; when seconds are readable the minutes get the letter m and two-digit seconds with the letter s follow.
6h01
